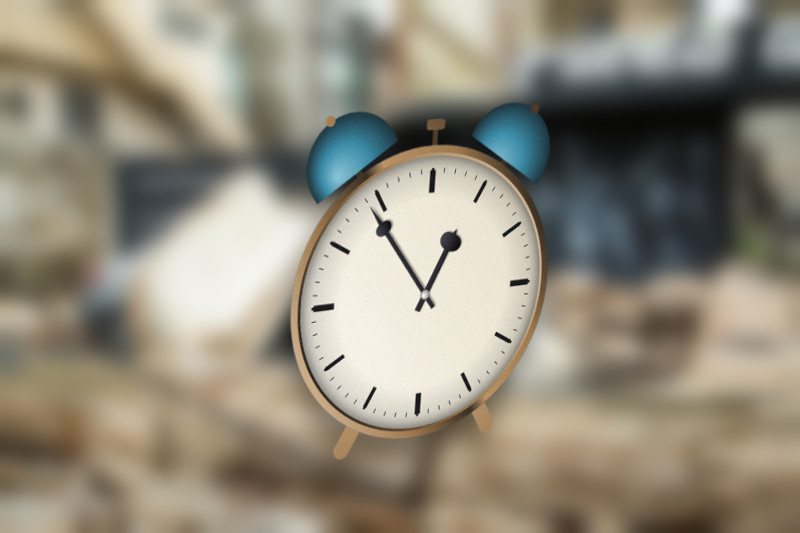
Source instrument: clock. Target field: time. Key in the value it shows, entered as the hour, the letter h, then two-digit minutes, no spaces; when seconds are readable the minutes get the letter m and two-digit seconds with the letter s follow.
12h54
